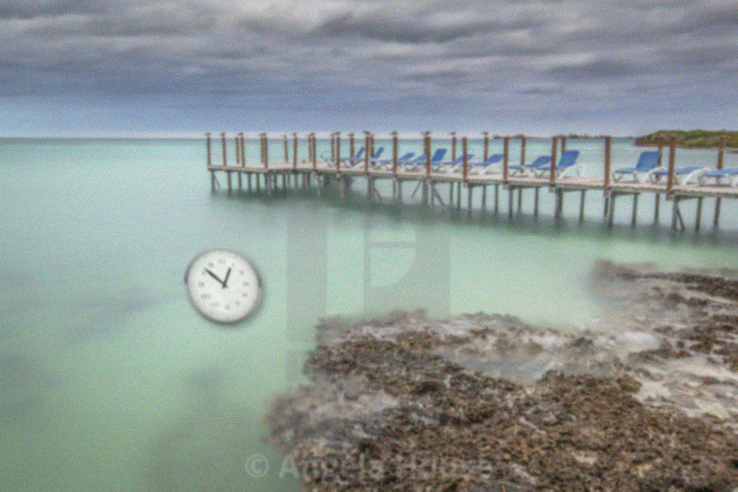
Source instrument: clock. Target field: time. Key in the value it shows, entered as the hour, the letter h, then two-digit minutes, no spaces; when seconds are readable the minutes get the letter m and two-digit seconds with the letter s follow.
12h52
